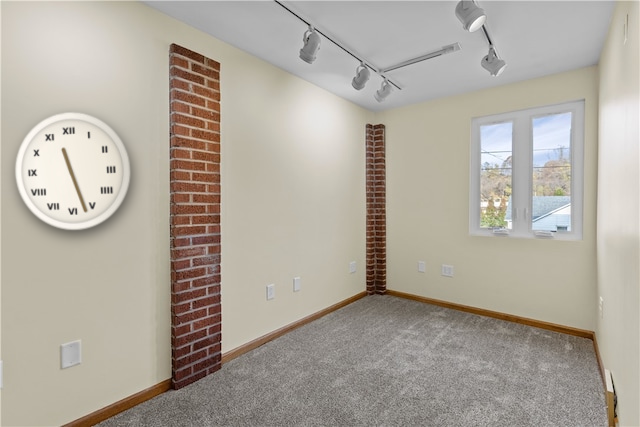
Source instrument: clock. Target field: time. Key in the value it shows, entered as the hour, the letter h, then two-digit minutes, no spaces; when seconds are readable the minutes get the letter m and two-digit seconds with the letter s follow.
11h27
